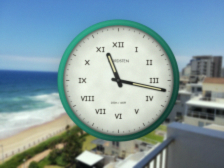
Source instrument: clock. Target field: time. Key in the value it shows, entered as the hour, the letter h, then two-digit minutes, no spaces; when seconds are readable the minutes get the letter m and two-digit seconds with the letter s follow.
11h17
